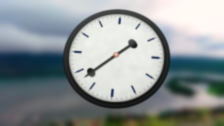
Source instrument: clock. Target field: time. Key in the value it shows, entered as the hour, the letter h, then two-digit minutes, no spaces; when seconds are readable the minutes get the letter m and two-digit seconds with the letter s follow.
1h38
